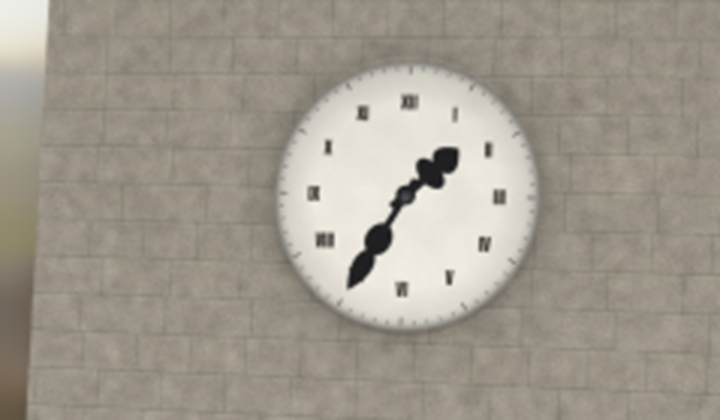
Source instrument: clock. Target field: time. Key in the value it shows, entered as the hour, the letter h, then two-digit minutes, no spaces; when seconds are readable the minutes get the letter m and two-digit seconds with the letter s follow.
1h35
